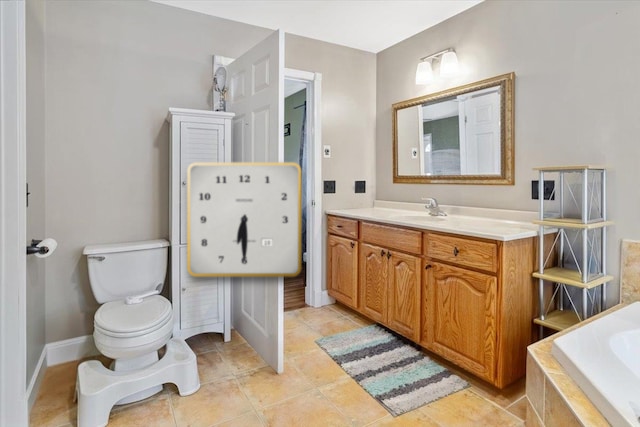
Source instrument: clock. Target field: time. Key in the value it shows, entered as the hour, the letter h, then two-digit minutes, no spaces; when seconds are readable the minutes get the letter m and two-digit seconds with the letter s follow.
6h30
